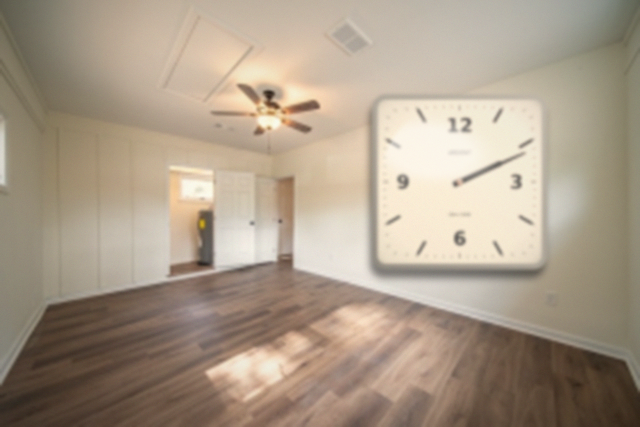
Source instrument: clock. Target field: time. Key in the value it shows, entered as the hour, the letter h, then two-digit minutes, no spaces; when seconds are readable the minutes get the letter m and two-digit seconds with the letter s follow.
2h11
